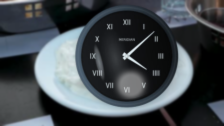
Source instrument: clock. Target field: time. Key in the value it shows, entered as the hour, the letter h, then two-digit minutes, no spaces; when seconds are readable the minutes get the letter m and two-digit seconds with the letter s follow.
4h08
